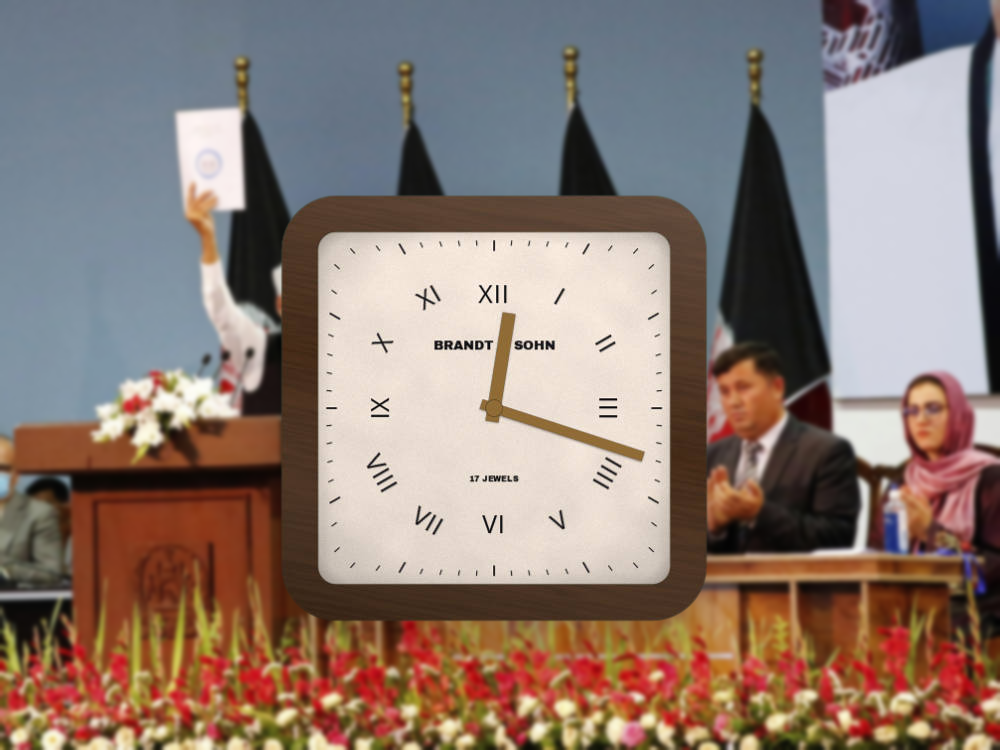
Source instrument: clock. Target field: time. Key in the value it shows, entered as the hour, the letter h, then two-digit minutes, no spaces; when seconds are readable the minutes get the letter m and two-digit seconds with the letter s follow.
12h18
